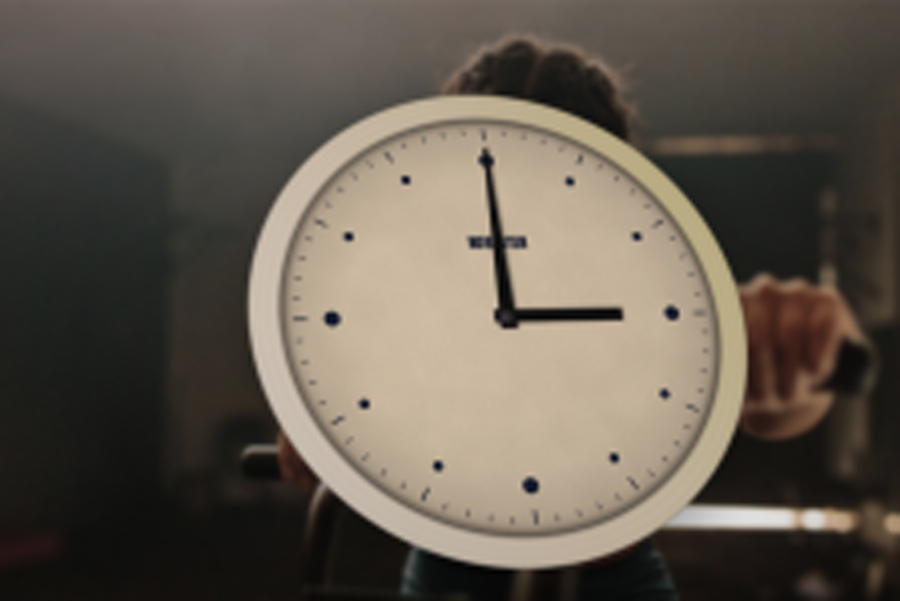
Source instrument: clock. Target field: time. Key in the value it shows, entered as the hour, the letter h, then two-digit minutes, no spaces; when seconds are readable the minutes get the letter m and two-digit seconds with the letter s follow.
3h00
